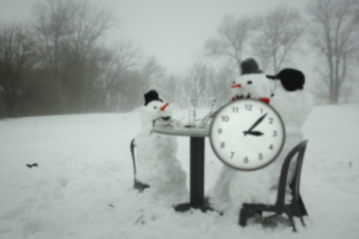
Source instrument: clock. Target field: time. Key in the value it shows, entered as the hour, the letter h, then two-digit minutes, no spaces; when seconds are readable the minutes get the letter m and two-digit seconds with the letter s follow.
3h07
